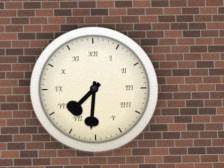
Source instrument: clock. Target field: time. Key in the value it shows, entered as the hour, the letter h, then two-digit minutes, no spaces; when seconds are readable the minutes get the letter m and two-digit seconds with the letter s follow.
7h31
